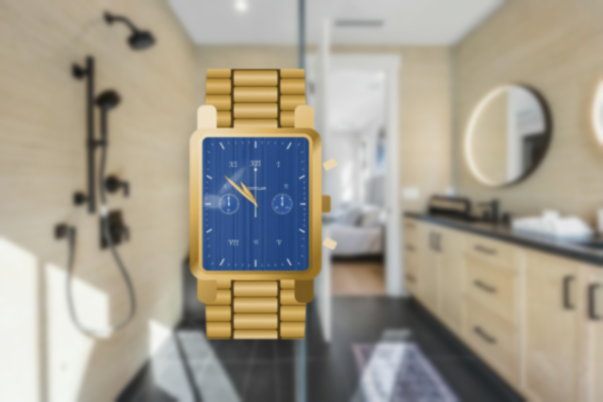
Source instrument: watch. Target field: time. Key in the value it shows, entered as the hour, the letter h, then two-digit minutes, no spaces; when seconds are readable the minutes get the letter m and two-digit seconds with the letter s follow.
10h52
